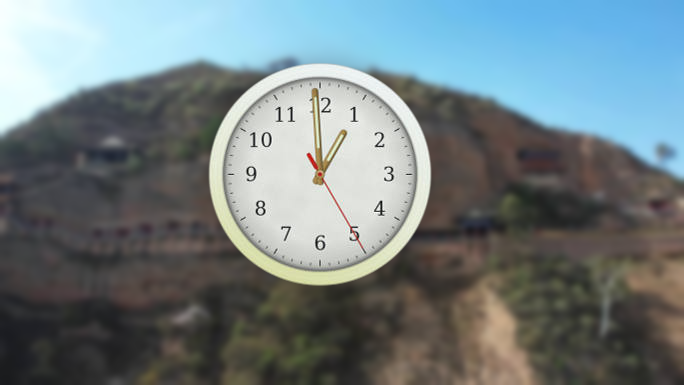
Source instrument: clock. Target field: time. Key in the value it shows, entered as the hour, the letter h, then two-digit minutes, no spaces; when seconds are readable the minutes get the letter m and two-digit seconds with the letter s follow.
12h59m25s
